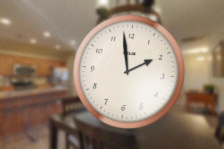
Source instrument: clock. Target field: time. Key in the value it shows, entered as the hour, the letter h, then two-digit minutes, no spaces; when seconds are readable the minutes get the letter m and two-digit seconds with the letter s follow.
1h58
